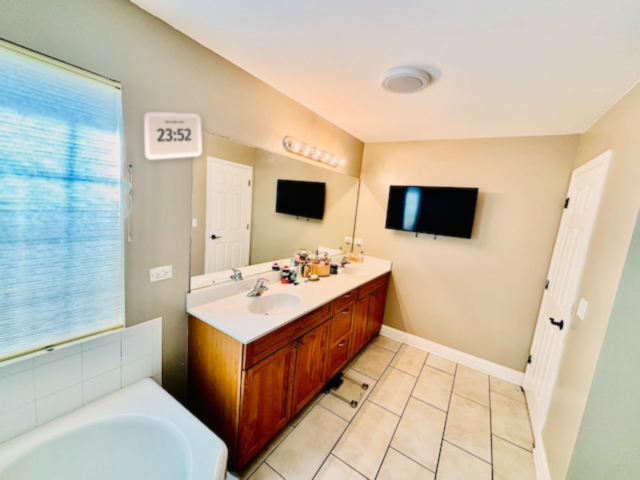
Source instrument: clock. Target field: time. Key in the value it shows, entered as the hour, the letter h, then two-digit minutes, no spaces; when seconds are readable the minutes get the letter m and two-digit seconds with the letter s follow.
23h52
